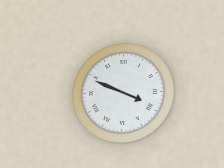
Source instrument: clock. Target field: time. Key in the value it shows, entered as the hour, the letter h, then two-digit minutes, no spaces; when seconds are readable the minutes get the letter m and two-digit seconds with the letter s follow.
3h49
